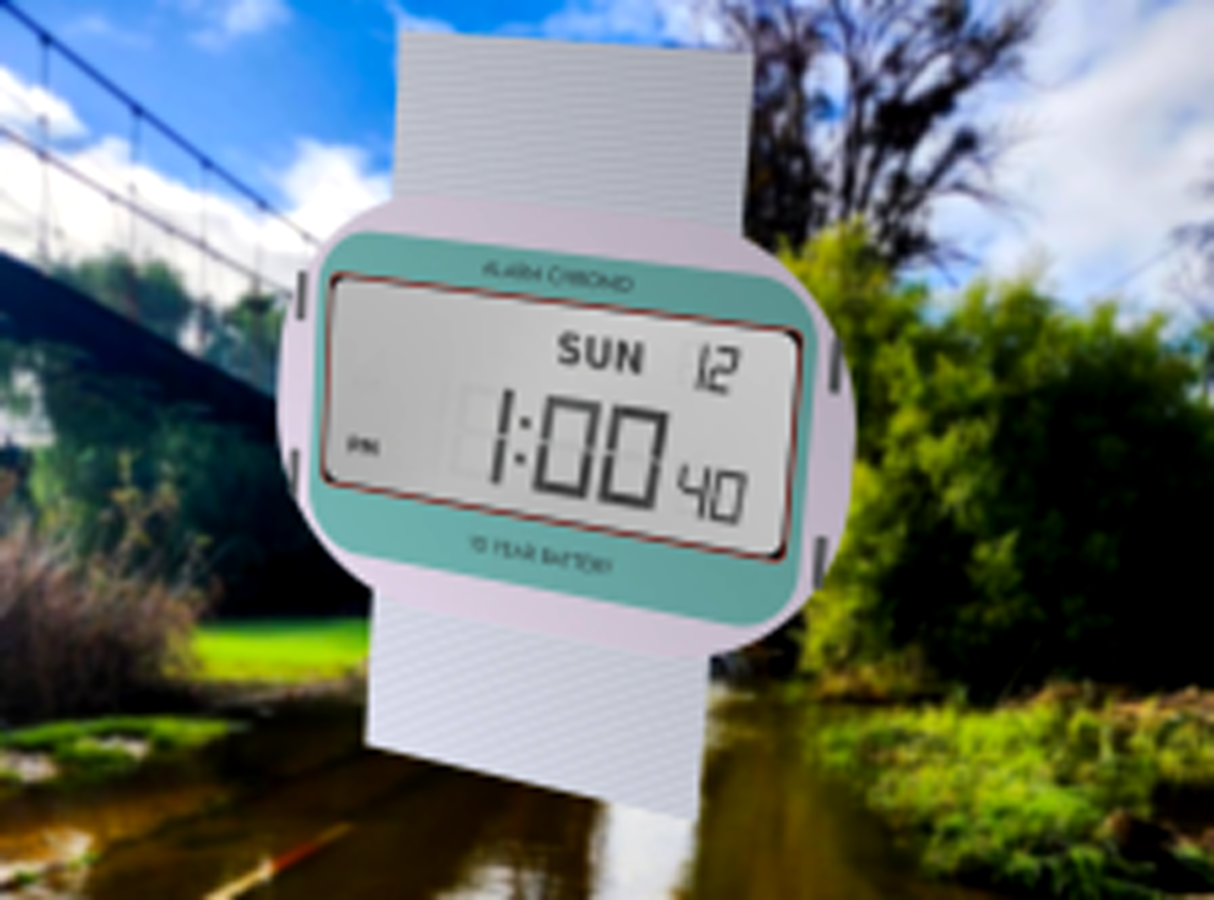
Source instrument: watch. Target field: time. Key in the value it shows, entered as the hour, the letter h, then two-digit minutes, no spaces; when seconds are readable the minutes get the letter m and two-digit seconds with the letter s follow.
1h00m40s
